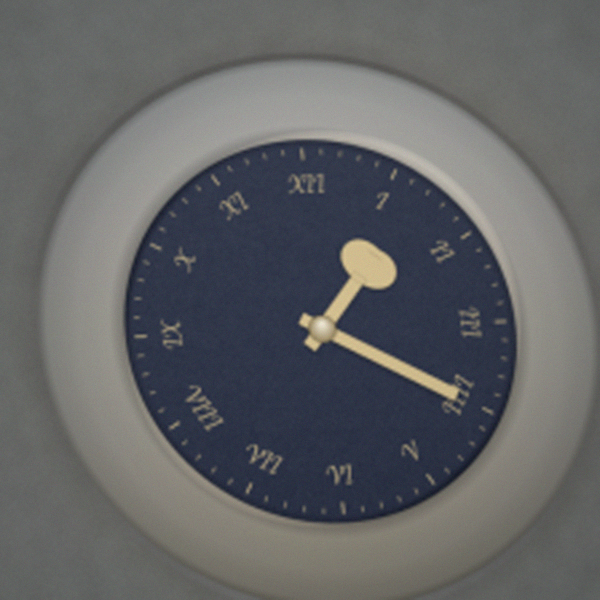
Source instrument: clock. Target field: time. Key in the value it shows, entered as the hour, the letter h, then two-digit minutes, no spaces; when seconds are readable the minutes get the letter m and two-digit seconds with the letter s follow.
1h20
